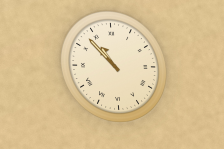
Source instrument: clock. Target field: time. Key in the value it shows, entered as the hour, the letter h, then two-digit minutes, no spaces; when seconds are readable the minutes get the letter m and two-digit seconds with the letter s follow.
10h53
